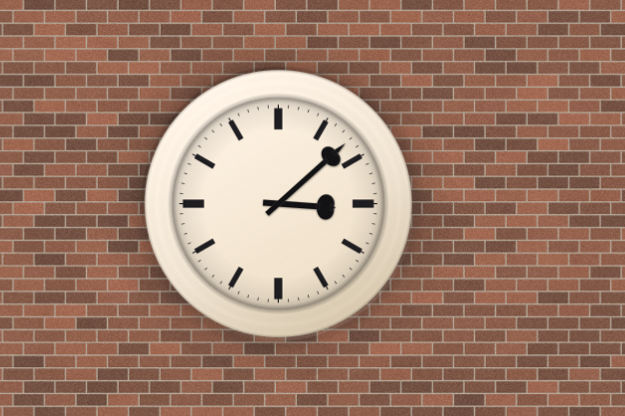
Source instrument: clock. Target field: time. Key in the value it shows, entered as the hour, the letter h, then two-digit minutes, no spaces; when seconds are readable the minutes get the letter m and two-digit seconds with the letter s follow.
3h08
